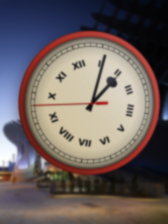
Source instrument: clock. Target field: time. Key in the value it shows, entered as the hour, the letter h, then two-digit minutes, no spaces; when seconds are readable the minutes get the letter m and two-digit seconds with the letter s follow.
2h05m48s
